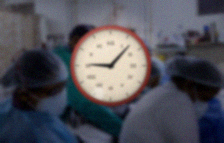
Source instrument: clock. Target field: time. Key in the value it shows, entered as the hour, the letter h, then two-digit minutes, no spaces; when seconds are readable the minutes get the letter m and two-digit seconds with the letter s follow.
9h07
